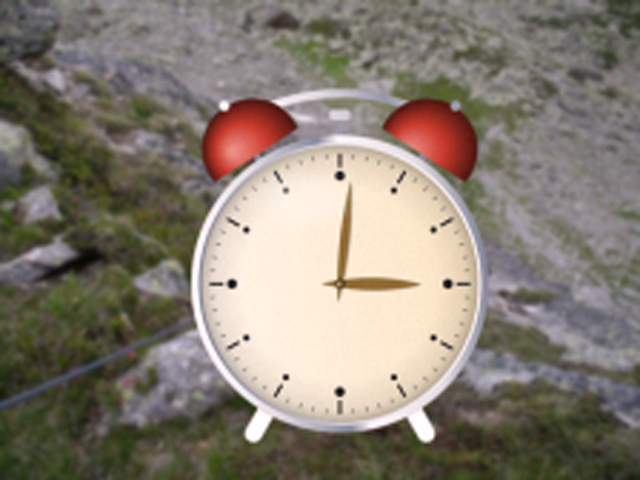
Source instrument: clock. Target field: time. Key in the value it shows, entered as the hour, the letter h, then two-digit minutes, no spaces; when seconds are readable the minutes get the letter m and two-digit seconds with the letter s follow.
3h01
